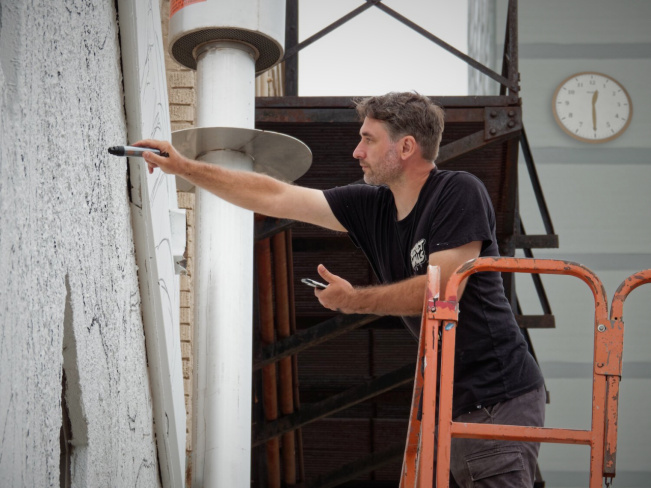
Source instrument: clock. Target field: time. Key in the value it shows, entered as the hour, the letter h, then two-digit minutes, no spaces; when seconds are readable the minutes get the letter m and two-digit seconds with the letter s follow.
12h30
